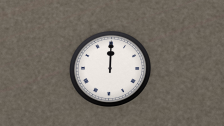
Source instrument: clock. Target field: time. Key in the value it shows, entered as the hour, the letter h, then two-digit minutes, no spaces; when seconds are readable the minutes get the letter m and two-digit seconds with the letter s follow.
12h00
